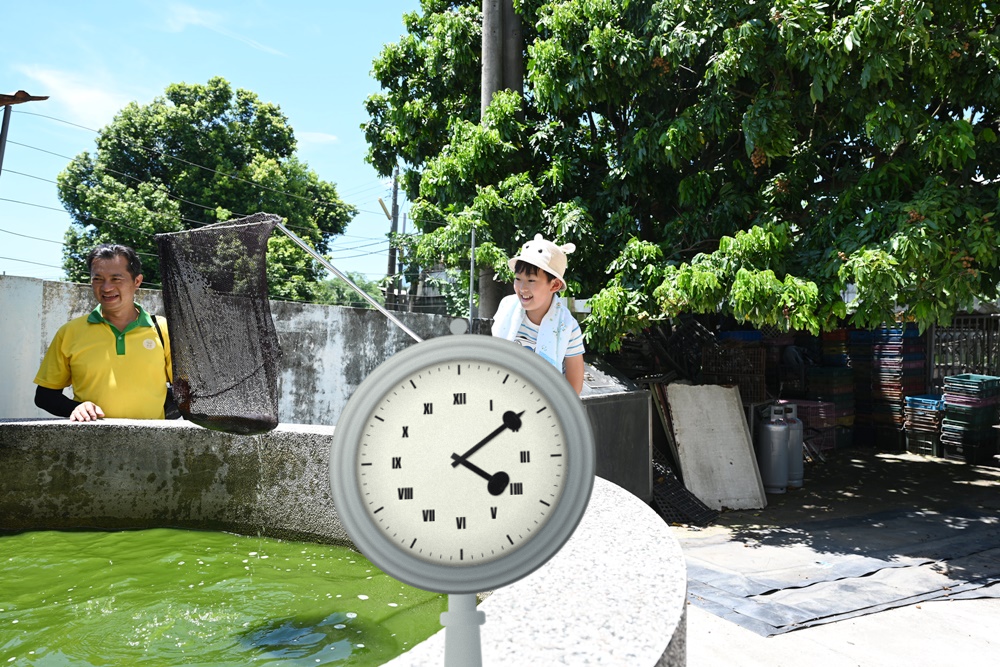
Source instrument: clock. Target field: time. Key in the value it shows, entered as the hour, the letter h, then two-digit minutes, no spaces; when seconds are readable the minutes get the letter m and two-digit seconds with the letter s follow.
4h09
